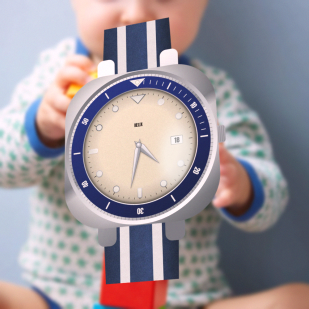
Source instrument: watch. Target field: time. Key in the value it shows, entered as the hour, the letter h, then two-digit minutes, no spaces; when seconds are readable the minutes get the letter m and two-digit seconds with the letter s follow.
4h32
